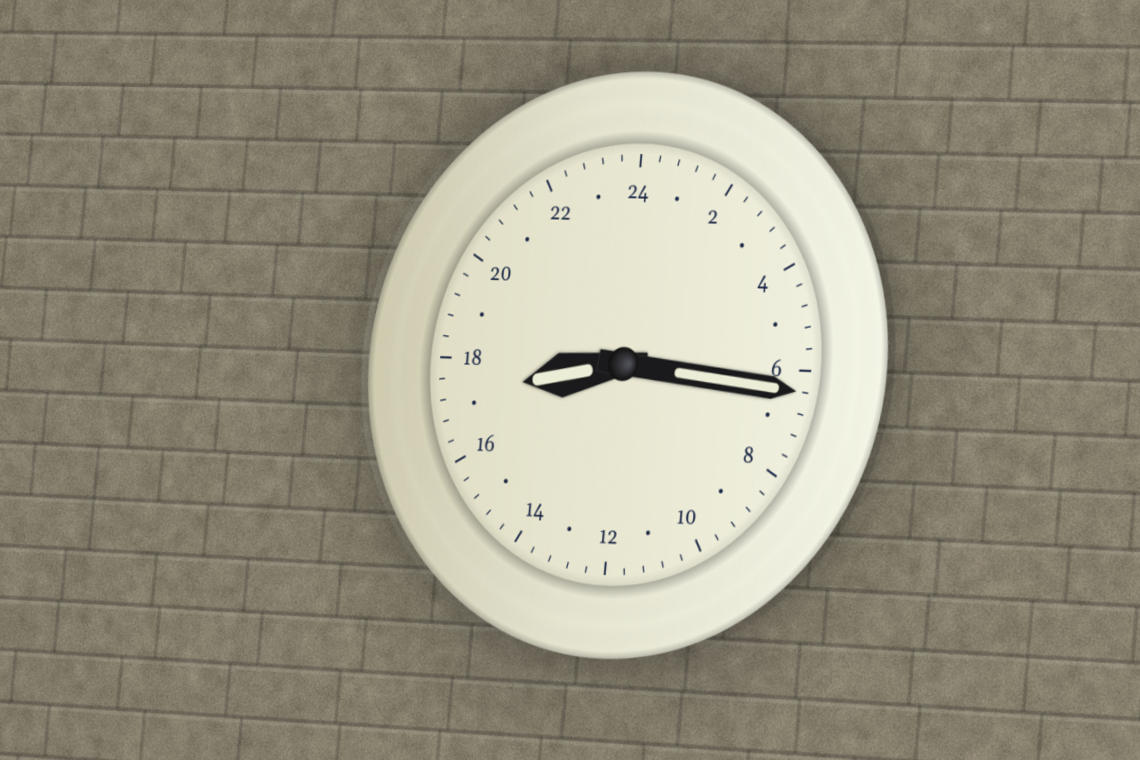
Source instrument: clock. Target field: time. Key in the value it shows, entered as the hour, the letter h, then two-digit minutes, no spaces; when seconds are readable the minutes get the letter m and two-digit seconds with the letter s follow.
17h16
